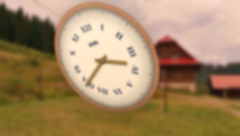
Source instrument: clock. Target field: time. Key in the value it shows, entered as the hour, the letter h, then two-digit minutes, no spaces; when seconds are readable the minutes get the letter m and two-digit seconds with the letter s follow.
3h40
